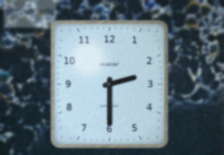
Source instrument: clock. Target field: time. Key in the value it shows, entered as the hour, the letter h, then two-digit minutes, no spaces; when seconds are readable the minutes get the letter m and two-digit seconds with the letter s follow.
2h30
